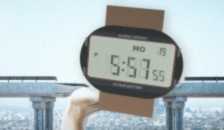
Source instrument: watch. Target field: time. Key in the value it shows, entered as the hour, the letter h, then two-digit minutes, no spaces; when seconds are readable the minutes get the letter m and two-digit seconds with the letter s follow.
5h57m55s
